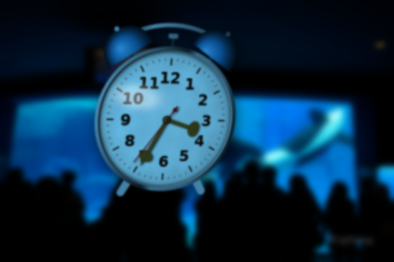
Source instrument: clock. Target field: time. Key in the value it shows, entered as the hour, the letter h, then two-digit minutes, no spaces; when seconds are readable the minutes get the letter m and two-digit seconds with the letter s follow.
3h34m36s
